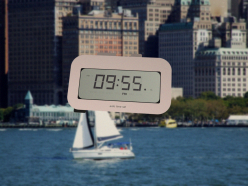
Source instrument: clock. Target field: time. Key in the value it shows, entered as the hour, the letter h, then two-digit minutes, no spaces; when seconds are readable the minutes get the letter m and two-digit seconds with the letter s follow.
9h55
